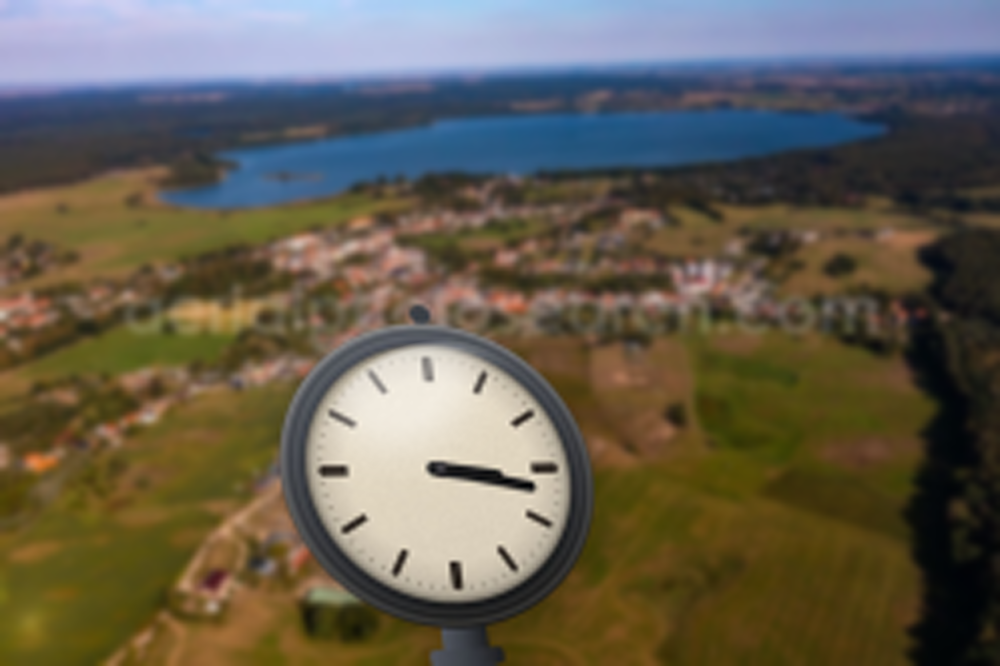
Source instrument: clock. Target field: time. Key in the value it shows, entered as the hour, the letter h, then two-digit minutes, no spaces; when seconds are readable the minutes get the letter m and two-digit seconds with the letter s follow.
3h17
